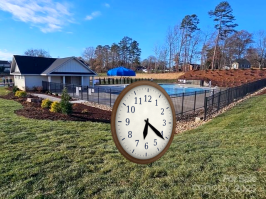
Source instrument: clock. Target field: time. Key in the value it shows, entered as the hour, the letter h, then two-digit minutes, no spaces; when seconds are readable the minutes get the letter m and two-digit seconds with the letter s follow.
6h21
